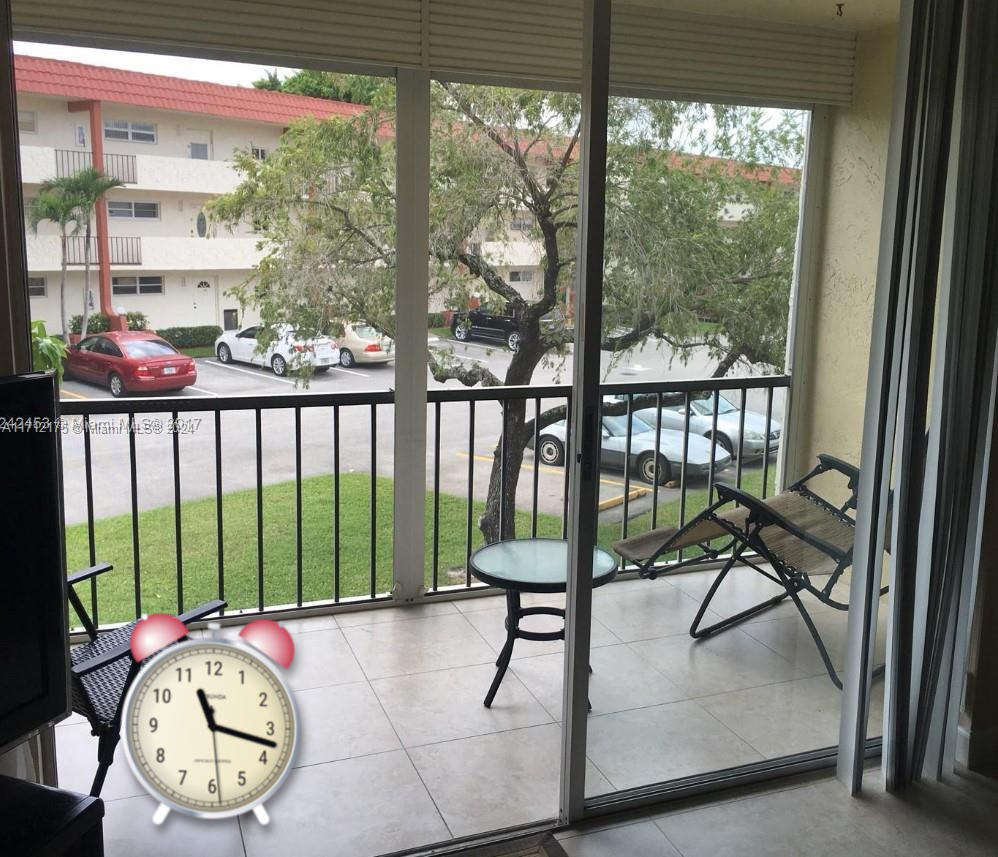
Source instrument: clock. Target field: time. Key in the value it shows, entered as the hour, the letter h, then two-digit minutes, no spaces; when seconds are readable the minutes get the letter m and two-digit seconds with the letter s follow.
11h17m29s
